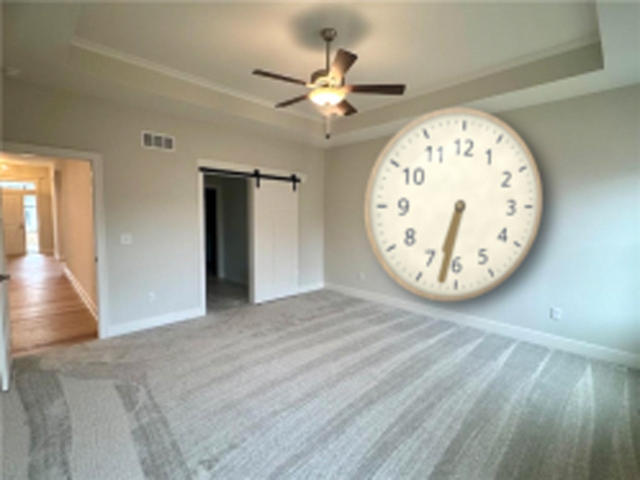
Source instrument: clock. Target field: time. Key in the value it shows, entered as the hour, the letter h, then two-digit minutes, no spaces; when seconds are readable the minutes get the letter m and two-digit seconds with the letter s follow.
6h32
